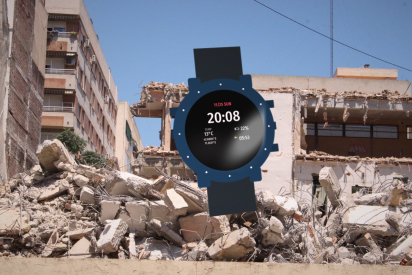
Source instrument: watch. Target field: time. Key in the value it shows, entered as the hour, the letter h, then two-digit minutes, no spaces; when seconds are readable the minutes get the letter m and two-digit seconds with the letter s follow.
20h08
